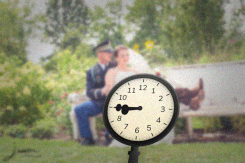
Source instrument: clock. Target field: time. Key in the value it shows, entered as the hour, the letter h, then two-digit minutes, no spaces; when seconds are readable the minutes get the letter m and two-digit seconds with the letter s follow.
8h45
